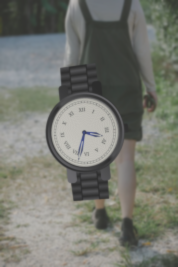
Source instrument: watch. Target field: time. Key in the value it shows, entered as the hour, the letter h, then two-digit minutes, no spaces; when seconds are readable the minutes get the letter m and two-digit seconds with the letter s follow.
3h33
